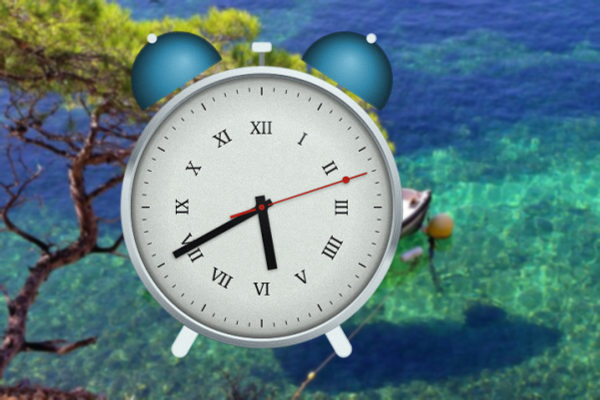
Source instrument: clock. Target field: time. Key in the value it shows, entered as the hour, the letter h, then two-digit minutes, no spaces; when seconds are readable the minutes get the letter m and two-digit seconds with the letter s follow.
5h40m12s
